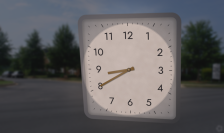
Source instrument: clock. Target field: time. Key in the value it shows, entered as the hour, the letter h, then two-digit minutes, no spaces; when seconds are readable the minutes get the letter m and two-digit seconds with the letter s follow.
8h40
